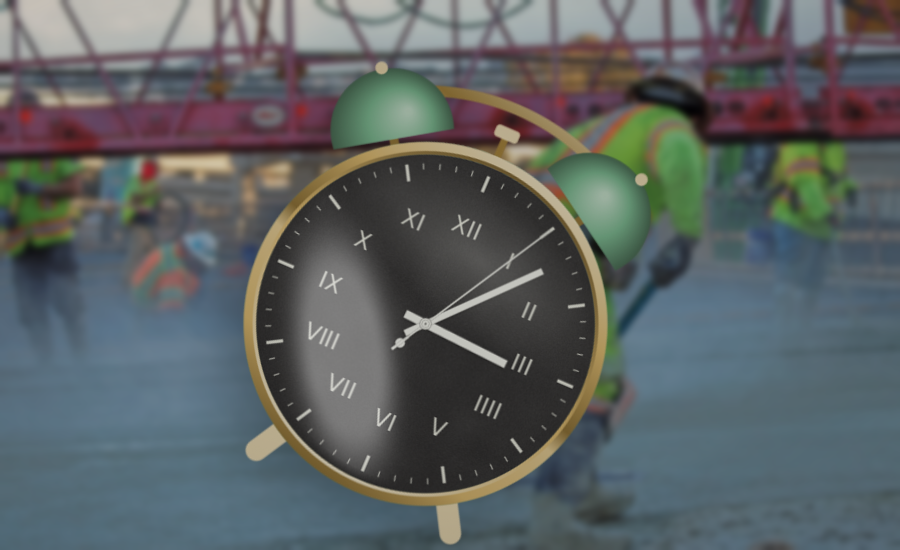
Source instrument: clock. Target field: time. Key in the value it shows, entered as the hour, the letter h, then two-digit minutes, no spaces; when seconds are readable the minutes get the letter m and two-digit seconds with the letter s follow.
3h07m05s
